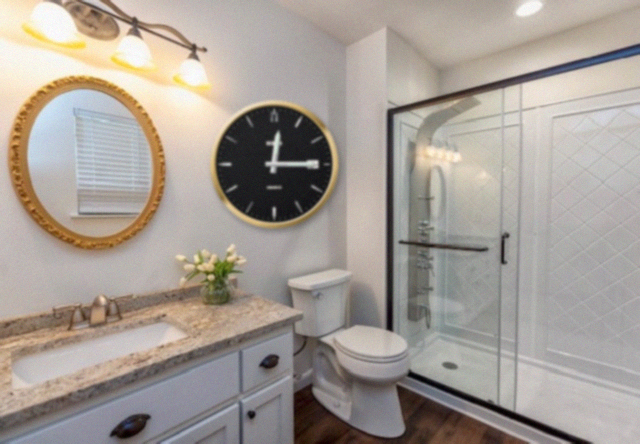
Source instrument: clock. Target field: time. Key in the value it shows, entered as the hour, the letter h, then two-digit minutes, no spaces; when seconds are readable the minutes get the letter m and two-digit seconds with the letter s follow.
12h15
